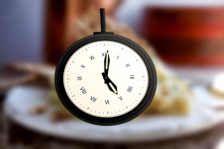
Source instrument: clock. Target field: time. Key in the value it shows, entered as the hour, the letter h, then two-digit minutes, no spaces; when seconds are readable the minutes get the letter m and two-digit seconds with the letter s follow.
5h01
